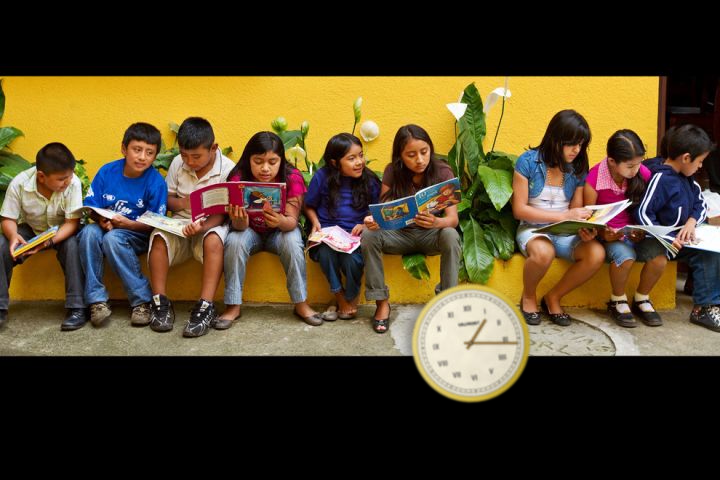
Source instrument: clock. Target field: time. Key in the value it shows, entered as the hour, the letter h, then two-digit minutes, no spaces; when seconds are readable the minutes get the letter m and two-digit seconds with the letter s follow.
1h16
